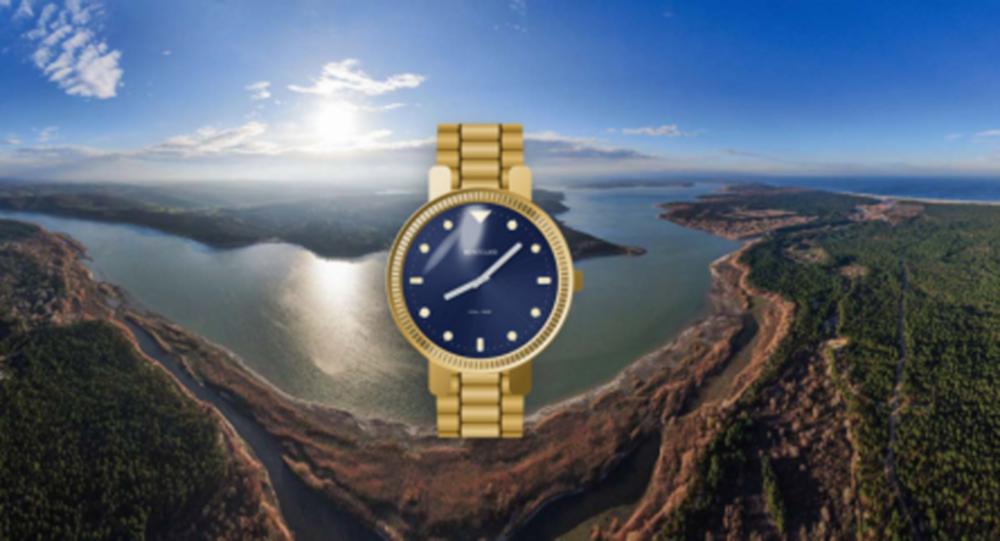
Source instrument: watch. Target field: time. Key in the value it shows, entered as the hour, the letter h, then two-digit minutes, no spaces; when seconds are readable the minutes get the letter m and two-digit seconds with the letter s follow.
8h08
